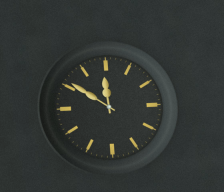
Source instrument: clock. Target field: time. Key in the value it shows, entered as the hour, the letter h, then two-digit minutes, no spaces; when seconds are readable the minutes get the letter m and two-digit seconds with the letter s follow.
11h51
